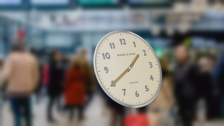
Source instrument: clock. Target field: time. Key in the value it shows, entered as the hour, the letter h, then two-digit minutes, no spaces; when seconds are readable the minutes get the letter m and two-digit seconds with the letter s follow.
1h40
